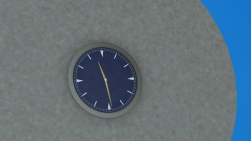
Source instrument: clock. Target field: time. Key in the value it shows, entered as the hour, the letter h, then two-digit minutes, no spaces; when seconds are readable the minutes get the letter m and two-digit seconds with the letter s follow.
11h29
